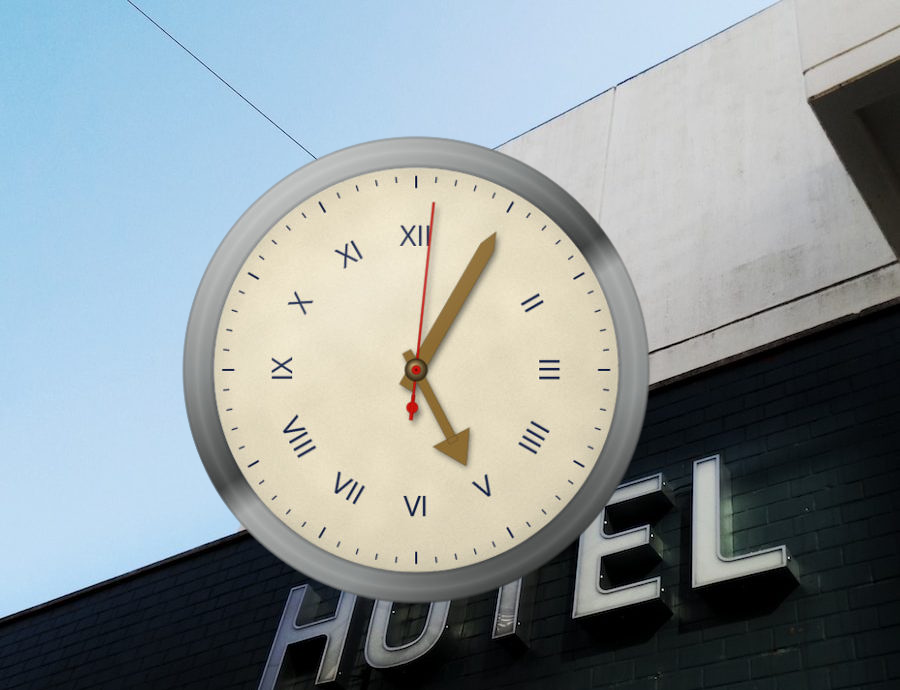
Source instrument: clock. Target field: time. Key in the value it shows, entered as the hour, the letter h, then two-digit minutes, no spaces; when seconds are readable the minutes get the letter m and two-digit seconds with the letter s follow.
5h05m01s
